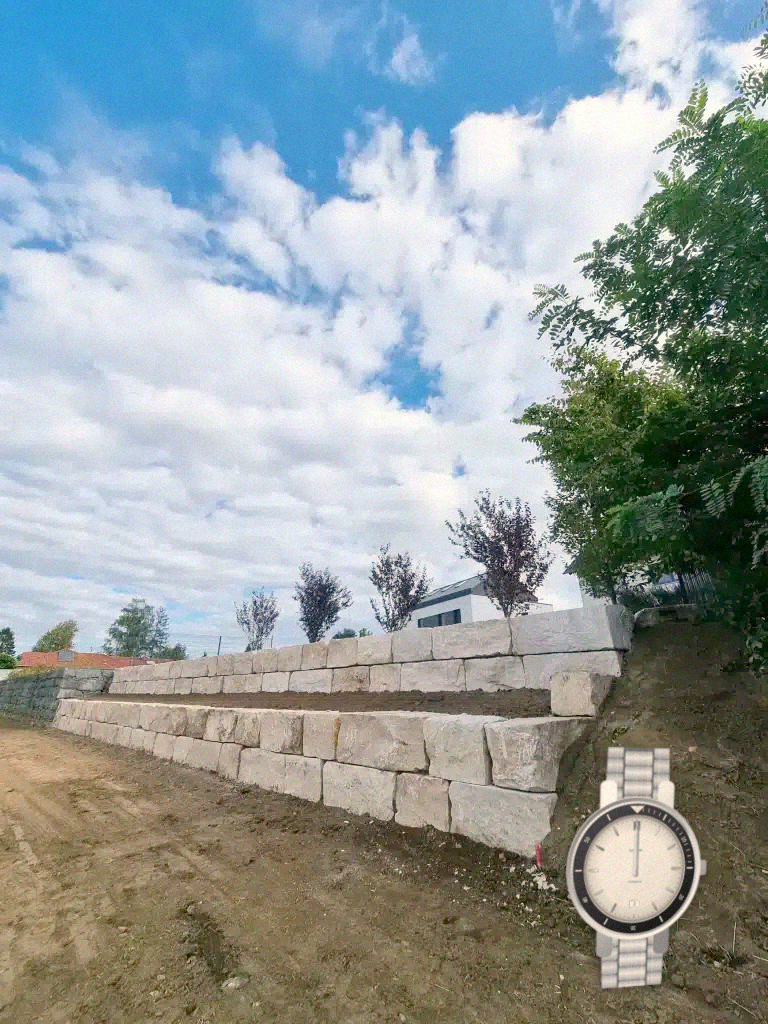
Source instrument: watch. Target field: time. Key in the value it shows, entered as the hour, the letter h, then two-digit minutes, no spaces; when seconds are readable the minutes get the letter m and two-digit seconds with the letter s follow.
12h00
